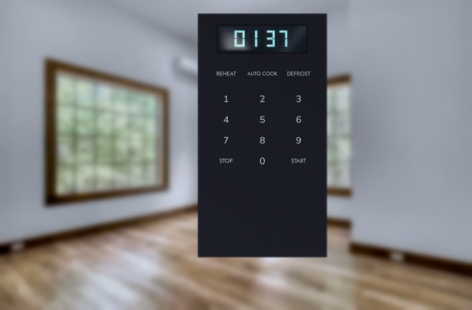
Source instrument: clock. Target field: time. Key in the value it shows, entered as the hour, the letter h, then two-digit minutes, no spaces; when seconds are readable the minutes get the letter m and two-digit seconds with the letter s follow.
1h37
